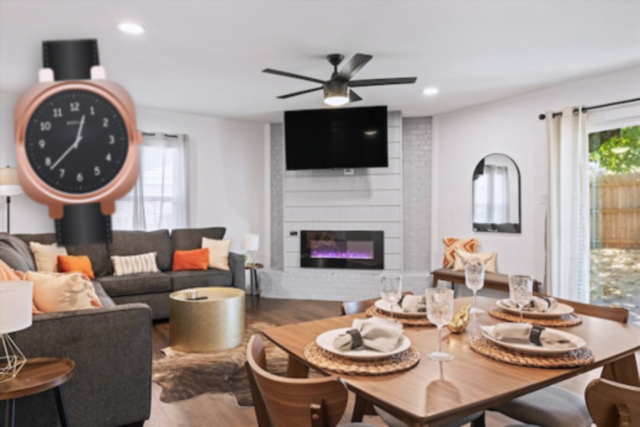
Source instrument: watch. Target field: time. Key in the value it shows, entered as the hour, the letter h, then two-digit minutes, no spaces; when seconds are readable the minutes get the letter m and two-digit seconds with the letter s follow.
12h38
